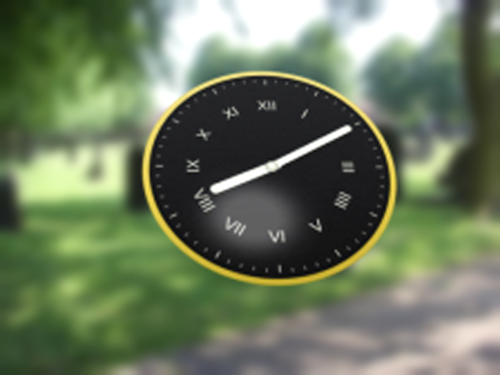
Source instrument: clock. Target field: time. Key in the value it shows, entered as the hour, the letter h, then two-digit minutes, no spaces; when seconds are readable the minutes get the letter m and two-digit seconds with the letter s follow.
8h10
